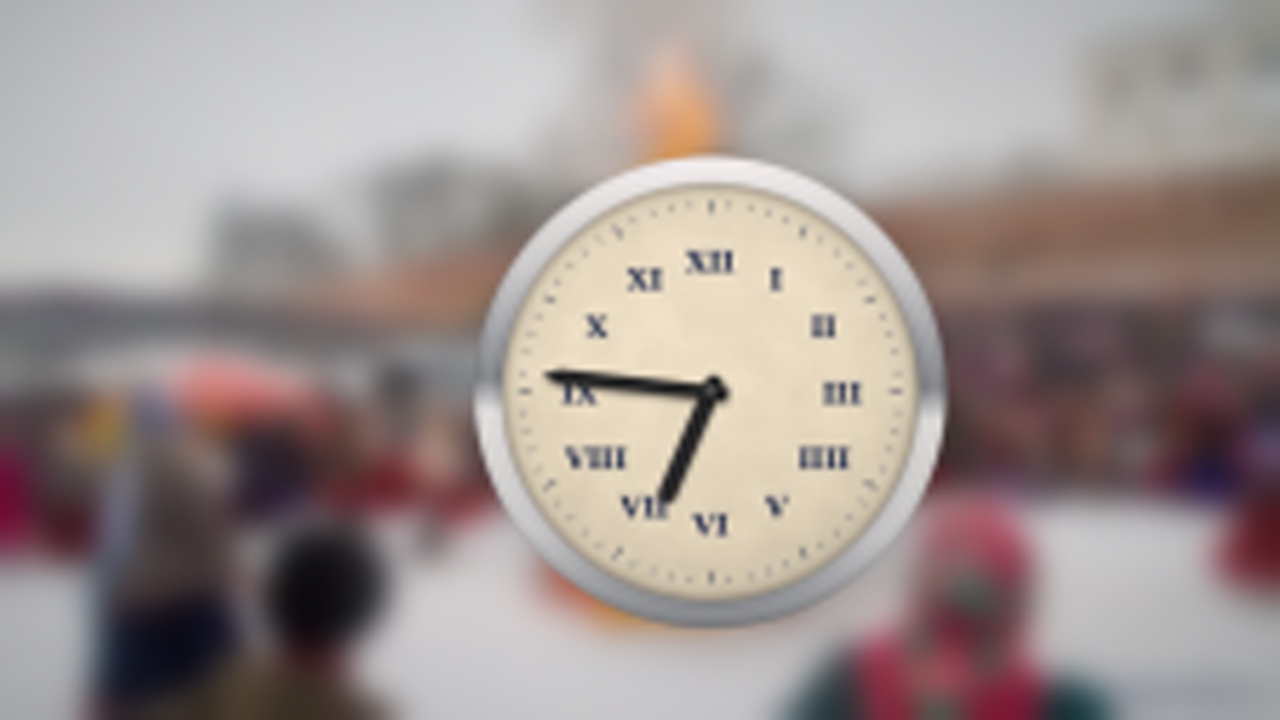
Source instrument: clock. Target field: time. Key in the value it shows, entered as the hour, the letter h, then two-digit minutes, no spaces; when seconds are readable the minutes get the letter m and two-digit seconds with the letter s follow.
6h46
